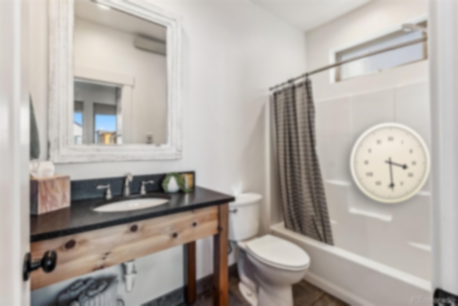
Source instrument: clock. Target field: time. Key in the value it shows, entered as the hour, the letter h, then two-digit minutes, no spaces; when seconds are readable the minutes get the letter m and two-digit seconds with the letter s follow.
3h29
